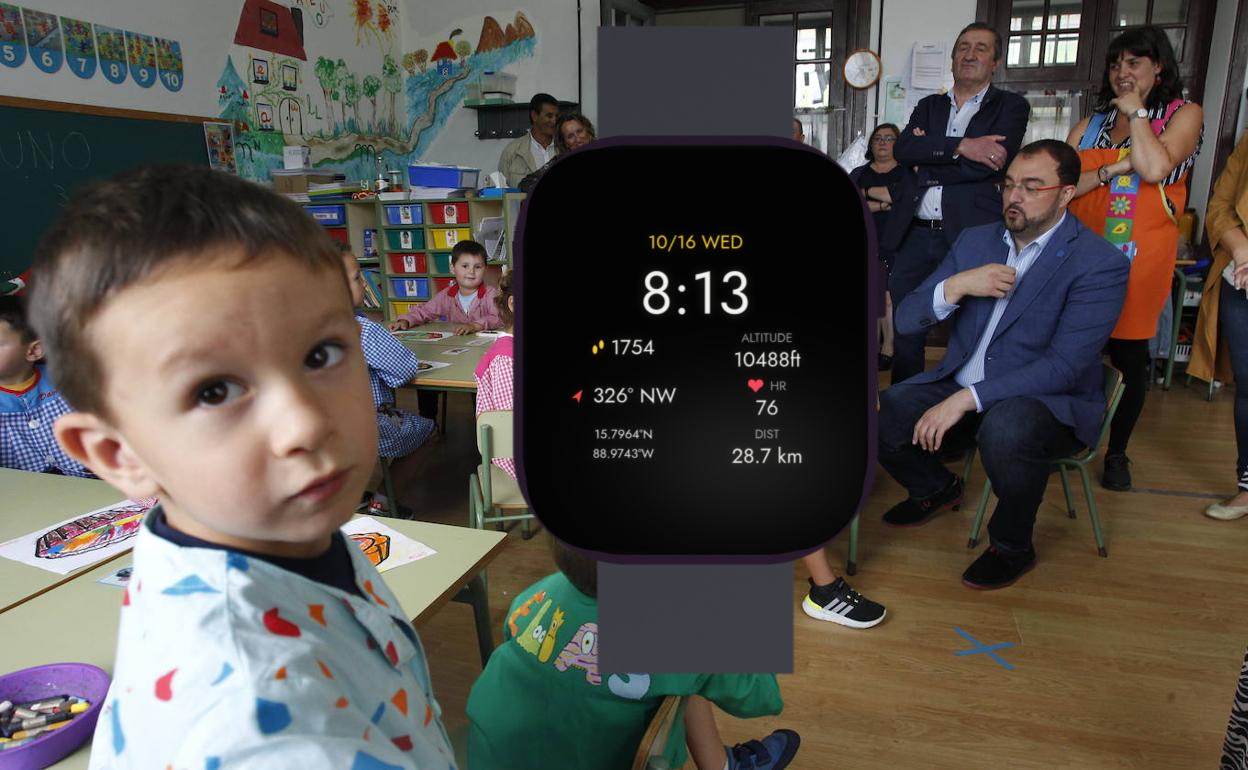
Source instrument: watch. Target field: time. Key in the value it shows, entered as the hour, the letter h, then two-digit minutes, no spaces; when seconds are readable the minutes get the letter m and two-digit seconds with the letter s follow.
8h13
